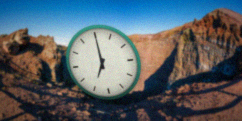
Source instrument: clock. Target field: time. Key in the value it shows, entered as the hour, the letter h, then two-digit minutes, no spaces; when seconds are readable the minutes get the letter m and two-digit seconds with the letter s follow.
7h00
